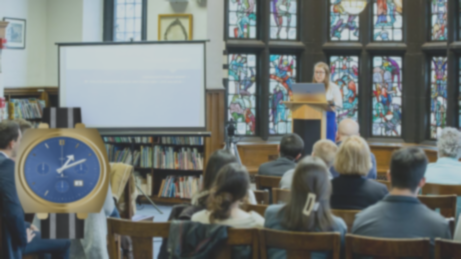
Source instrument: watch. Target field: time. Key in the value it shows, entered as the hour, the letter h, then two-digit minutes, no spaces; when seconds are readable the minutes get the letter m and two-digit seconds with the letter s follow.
1h11
